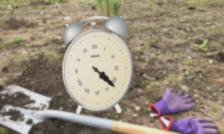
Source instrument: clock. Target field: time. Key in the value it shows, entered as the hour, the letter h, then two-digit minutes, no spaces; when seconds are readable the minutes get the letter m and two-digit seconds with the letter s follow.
4h22
